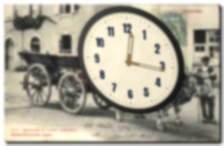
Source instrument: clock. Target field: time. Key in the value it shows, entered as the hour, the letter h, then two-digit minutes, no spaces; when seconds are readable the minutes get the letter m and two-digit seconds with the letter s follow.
12h16
